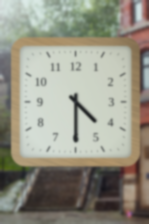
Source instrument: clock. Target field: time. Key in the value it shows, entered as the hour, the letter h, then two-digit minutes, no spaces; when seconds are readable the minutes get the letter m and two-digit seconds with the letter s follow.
4h30
